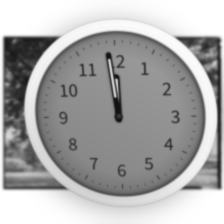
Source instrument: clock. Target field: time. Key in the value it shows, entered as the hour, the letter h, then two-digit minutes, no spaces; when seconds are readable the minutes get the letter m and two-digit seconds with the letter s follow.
11h59
